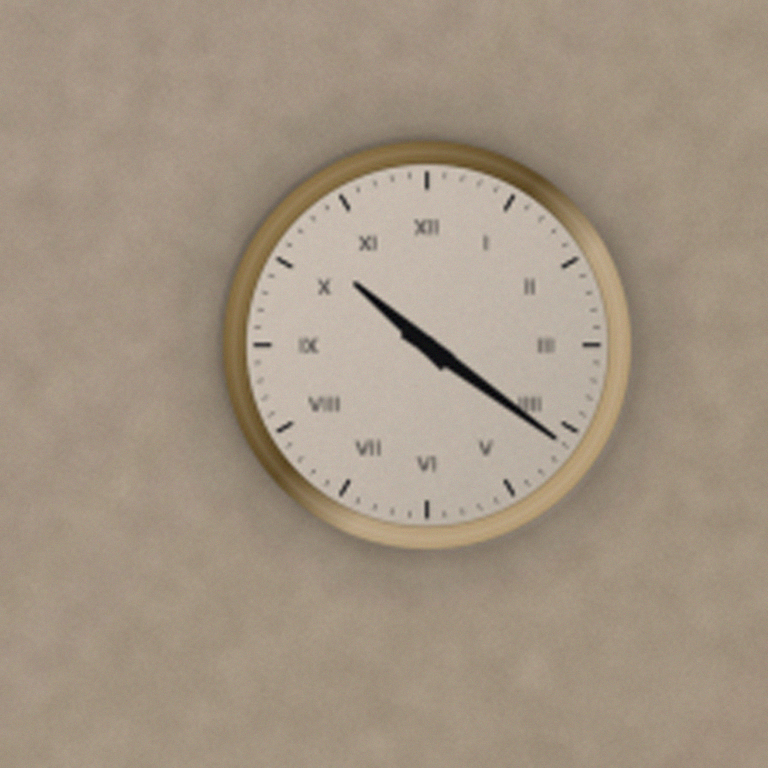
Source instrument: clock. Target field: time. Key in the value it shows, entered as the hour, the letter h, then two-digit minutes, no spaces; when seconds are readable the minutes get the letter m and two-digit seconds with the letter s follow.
10h21
